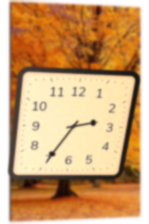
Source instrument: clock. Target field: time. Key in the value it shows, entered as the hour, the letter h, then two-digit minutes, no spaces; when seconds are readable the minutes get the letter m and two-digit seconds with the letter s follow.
2h35
